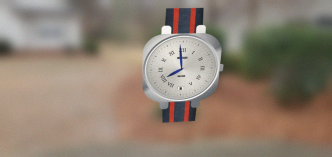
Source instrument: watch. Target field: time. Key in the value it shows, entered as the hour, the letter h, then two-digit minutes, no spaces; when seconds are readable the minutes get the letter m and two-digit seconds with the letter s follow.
7h59
